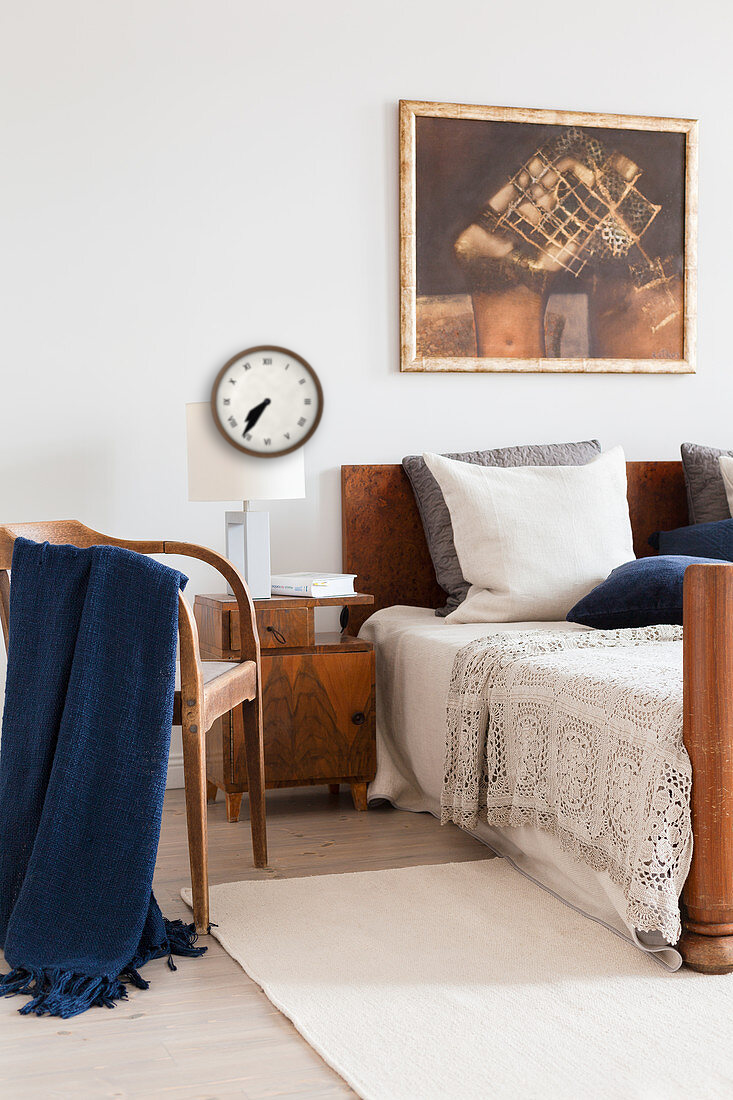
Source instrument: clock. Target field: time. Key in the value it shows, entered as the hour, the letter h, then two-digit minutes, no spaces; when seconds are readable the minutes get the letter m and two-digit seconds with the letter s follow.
7h36
